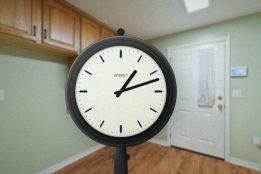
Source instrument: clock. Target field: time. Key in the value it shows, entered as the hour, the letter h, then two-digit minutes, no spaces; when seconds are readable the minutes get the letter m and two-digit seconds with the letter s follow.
1h12
